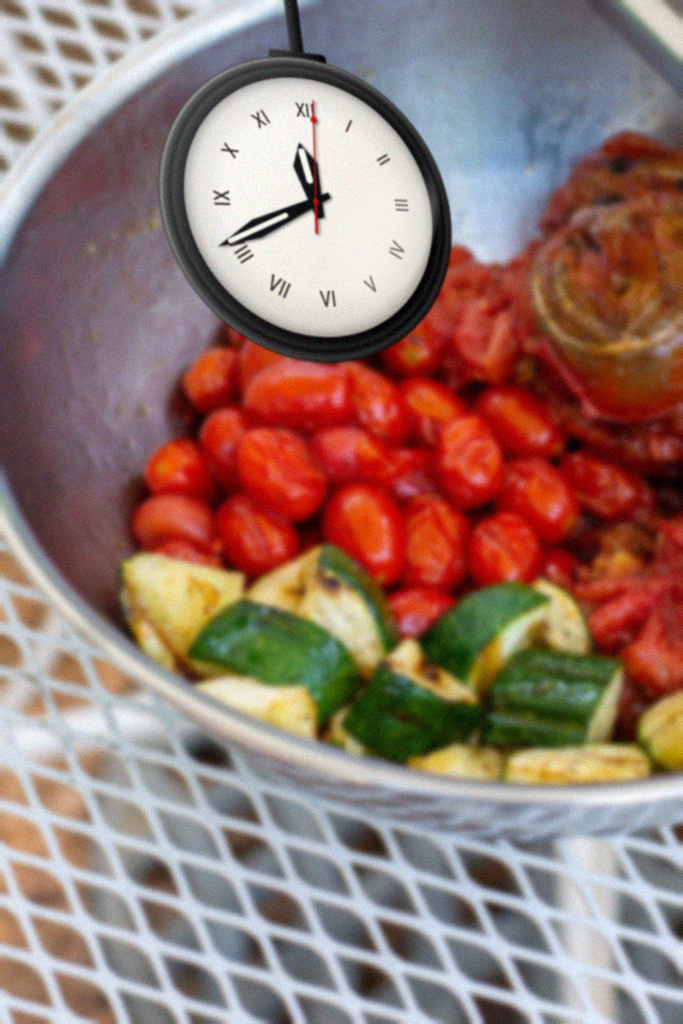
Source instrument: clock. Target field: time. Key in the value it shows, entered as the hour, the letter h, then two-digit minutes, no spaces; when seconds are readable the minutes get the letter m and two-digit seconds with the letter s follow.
11h41m01s
